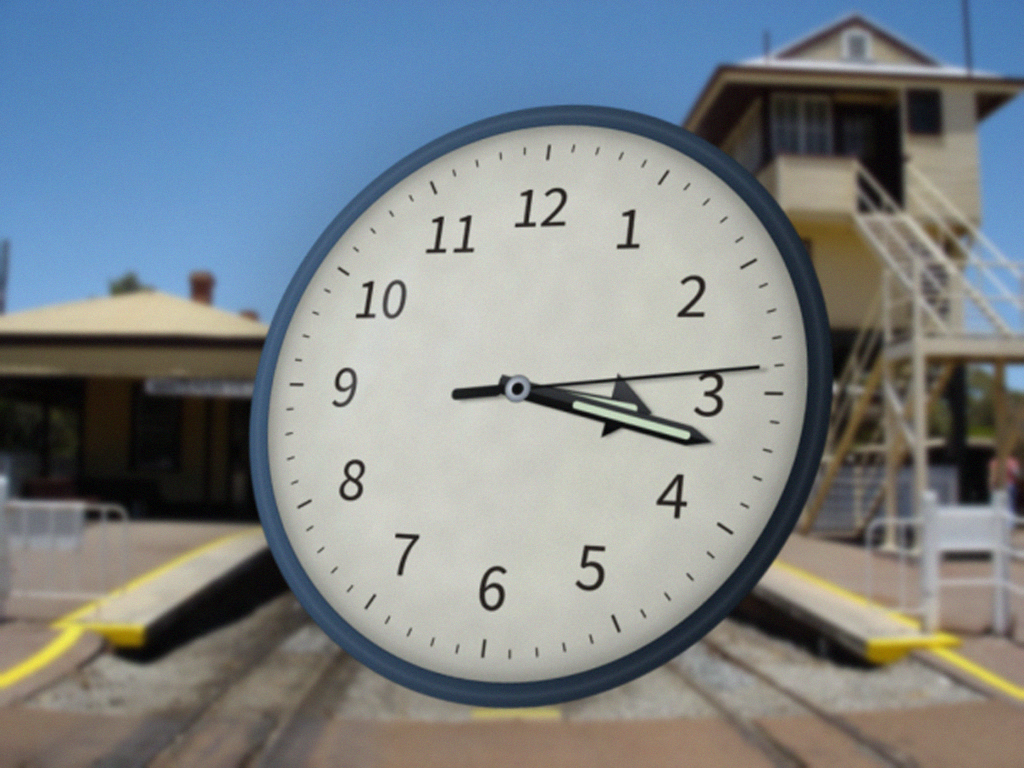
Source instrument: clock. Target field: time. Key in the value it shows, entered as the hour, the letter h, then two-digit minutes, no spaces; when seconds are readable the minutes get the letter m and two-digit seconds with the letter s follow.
3h17m14s
